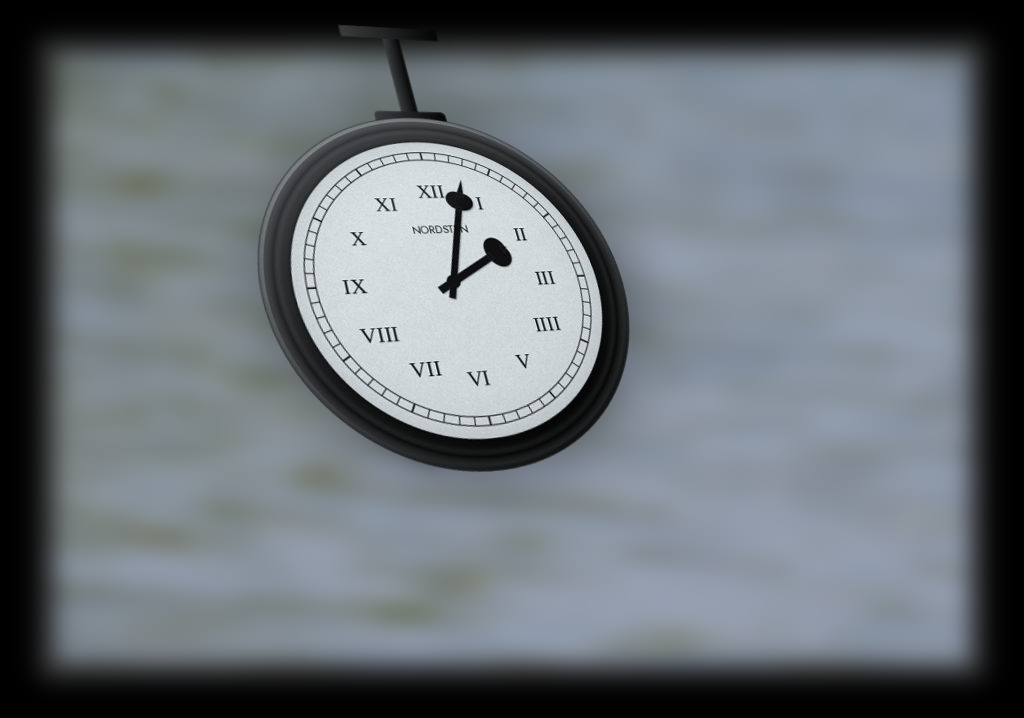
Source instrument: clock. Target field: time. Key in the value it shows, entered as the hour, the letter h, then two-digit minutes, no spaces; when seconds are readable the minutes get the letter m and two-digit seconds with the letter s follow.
2h03
